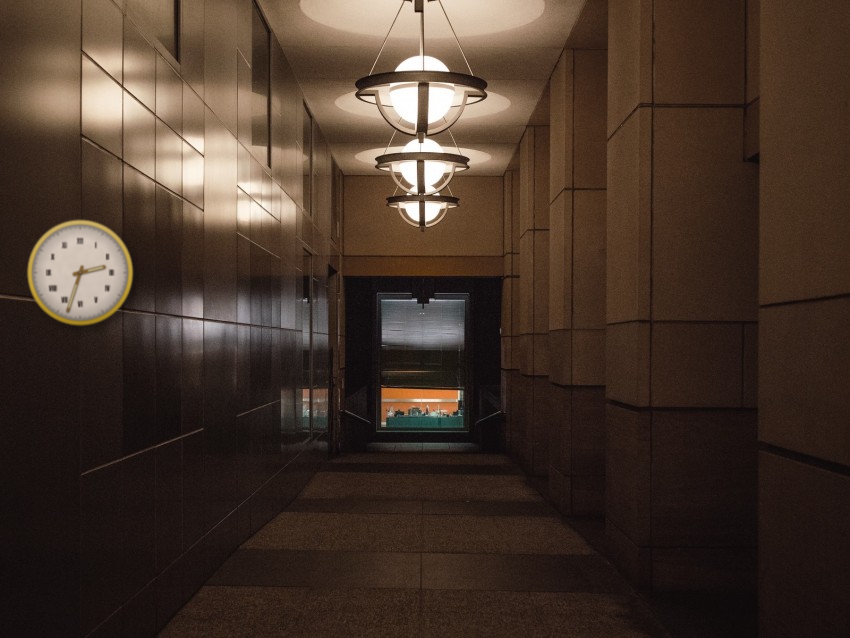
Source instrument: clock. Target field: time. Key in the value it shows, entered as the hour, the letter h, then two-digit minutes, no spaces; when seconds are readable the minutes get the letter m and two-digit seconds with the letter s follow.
2h33
